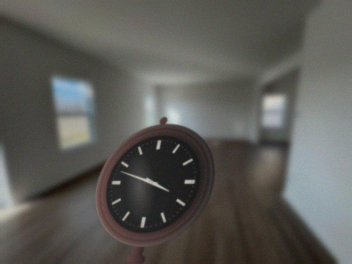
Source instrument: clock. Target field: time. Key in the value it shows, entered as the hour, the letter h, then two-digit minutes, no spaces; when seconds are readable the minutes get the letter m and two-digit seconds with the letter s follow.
3h48
